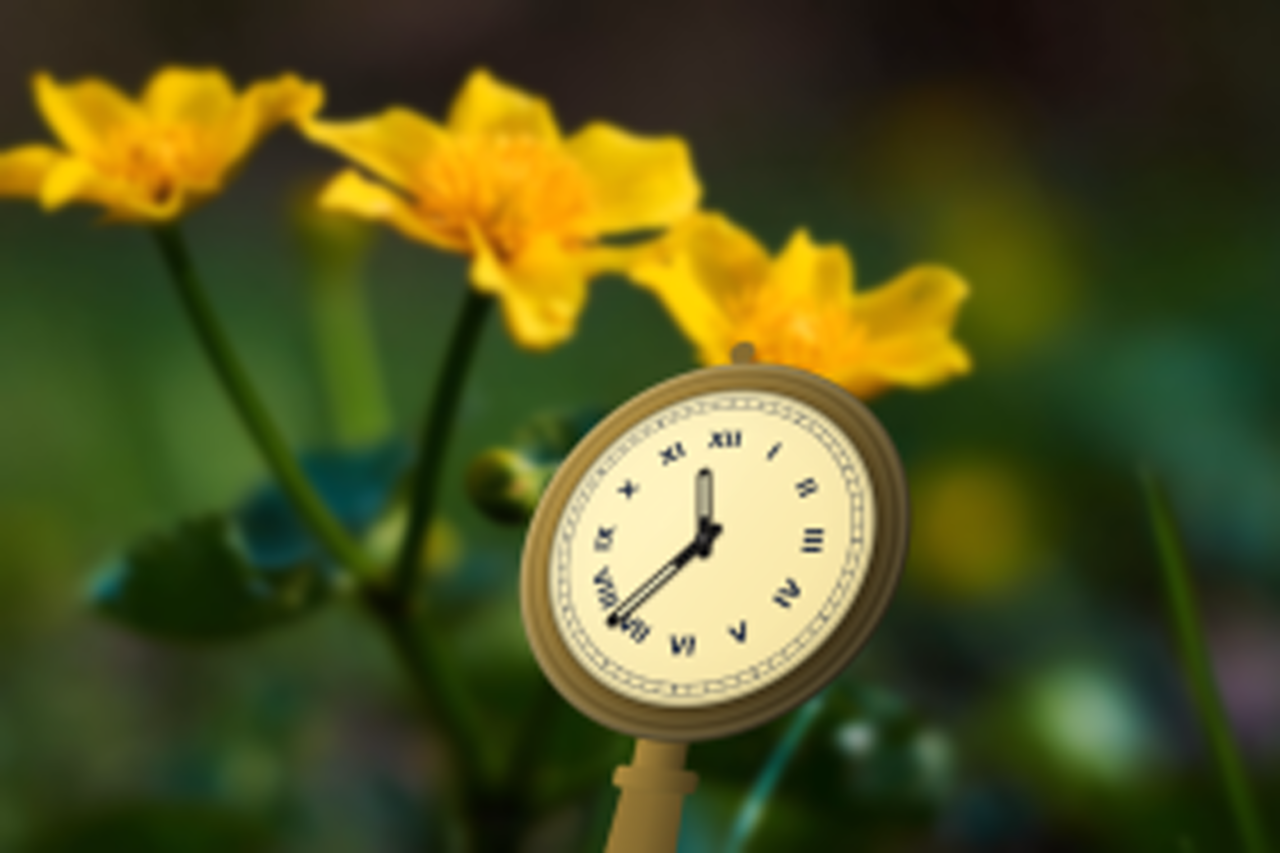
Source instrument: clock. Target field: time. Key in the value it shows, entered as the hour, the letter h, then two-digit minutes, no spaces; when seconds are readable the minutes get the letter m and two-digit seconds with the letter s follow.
11h37
